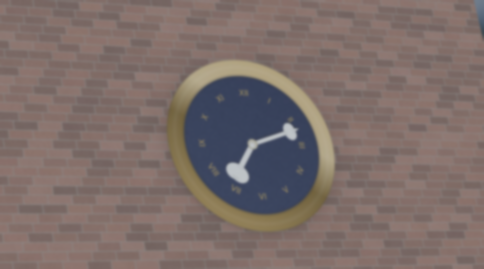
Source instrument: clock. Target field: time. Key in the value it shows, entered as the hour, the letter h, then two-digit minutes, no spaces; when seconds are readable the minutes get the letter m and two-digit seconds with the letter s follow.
7h12
